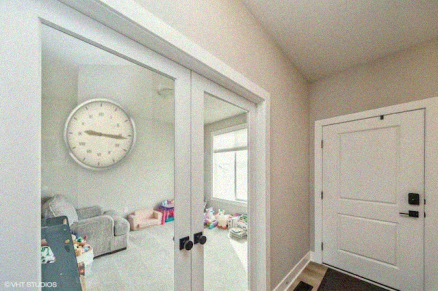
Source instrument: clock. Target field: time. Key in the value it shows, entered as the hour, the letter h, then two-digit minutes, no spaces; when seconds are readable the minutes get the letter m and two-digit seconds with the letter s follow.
9h16
